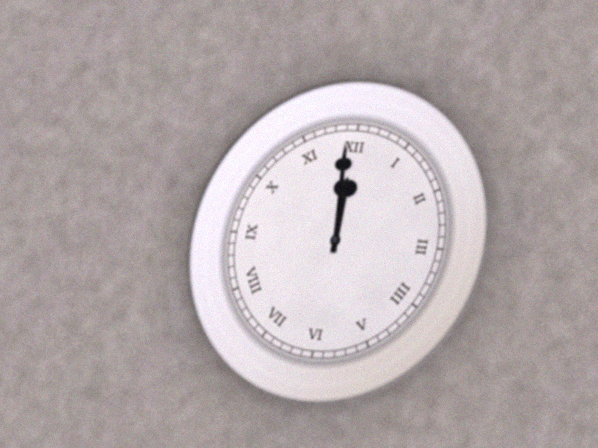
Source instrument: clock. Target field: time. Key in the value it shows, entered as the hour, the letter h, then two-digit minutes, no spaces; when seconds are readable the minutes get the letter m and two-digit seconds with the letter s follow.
11h59
